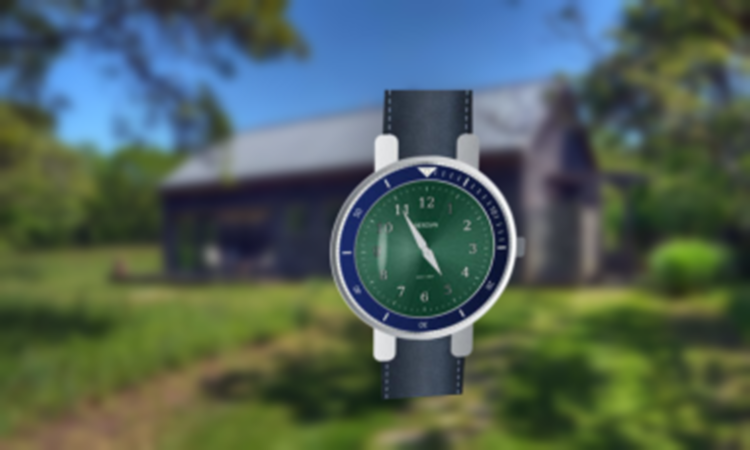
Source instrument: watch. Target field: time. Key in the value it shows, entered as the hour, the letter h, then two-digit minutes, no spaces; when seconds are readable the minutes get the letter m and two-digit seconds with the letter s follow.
4h55
